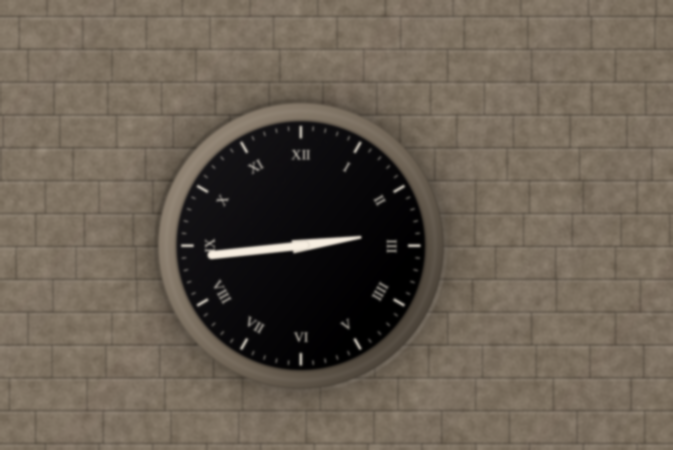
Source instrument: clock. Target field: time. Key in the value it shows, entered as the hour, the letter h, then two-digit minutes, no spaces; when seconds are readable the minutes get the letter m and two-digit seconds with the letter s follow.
2h44
